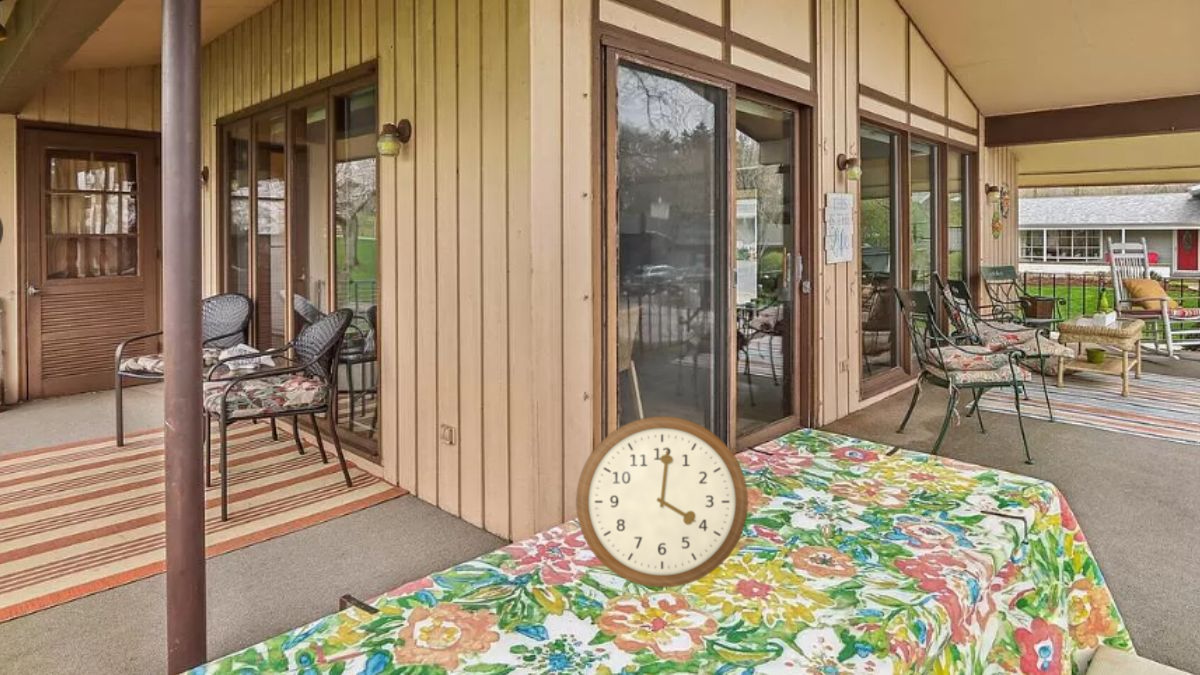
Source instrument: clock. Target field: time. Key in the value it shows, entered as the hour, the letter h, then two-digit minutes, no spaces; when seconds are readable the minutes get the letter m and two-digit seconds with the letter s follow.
4h01
